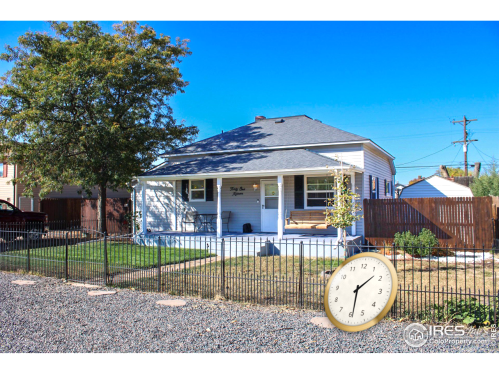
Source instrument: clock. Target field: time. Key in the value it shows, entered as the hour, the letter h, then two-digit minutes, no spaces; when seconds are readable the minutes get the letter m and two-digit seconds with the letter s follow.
1h29
